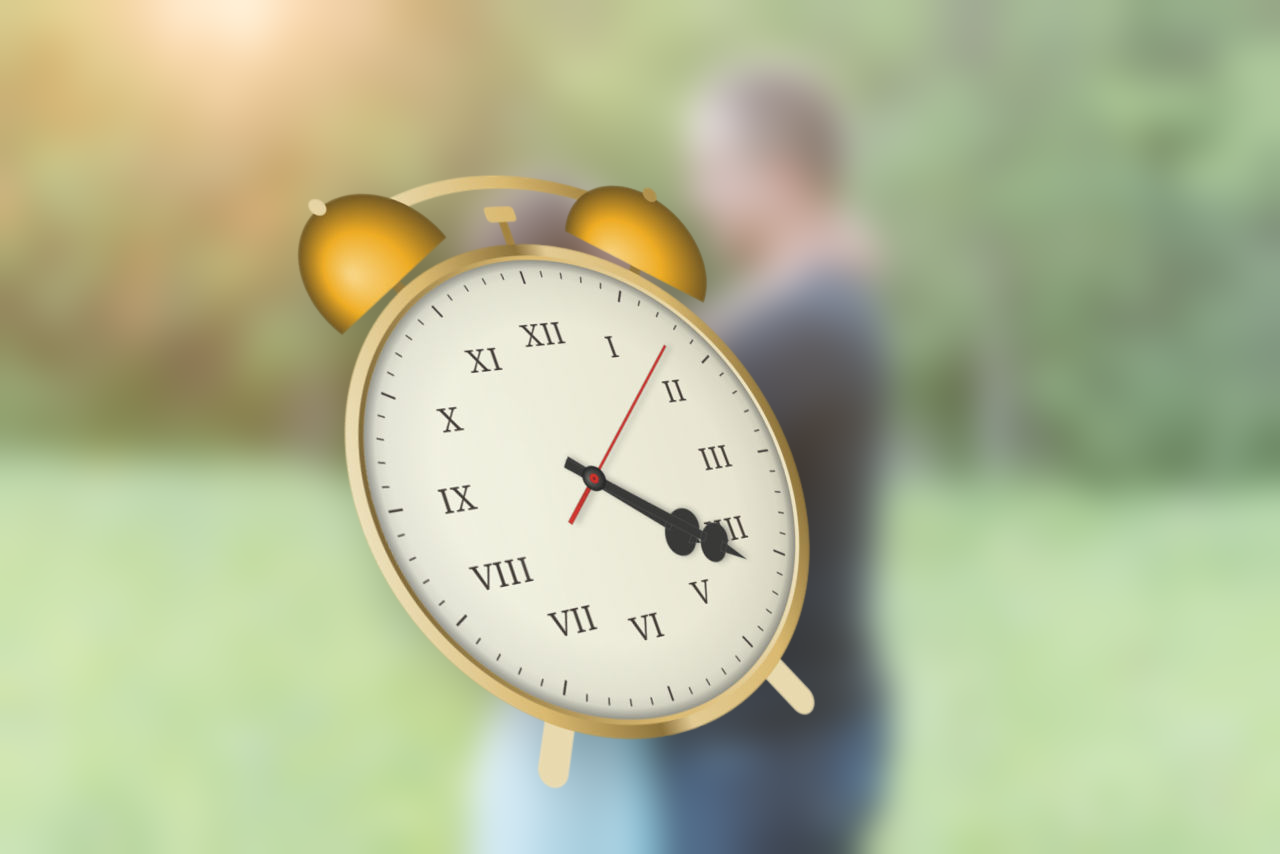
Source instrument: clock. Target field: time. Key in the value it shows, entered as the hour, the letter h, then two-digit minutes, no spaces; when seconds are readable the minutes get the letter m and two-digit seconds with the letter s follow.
4h21m08s
